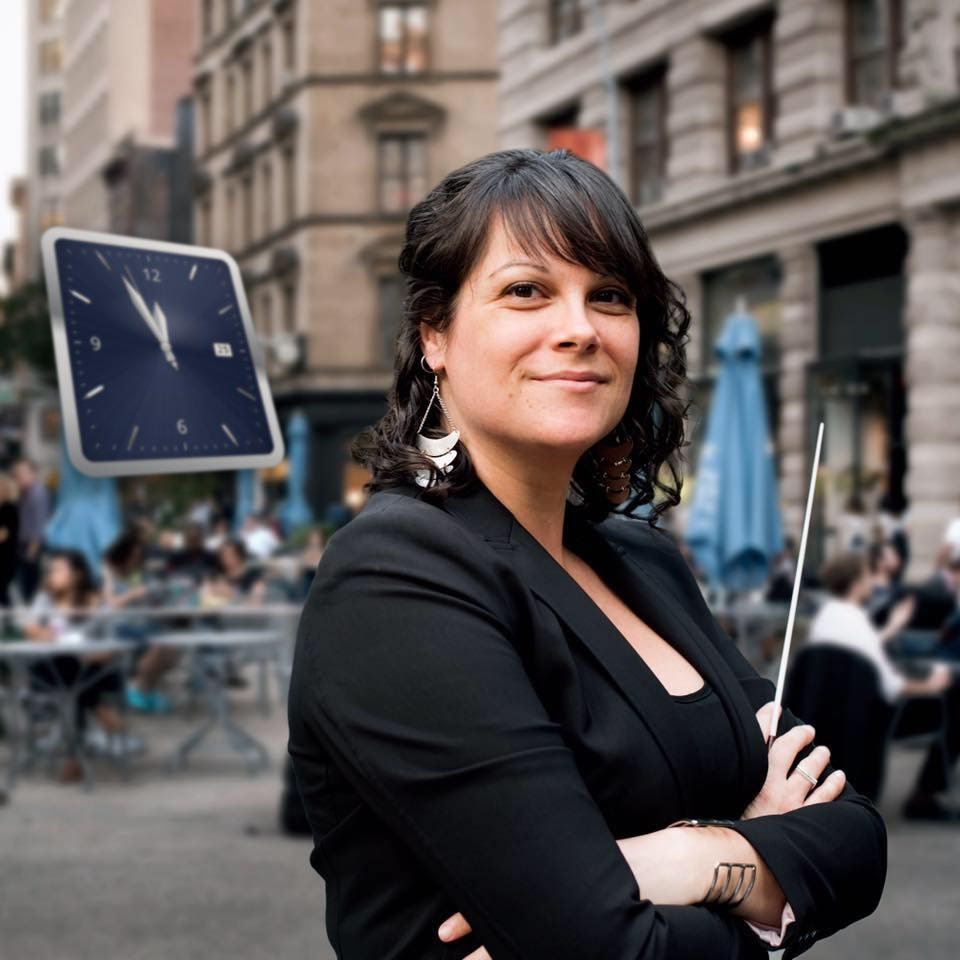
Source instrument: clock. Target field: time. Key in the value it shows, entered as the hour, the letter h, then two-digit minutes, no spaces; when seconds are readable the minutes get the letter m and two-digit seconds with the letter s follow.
11h55m57s
